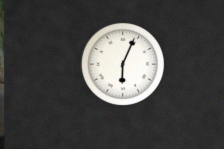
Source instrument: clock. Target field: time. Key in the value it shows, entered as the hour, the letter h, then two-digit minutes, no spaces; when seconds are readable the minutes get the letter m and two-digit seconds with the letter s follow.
6h04
